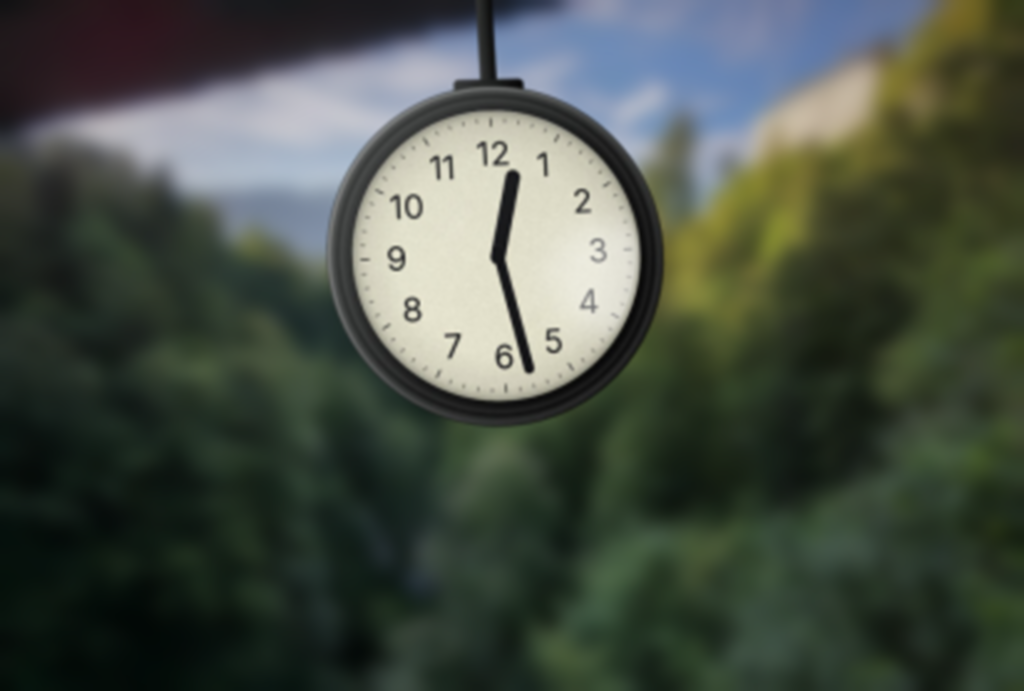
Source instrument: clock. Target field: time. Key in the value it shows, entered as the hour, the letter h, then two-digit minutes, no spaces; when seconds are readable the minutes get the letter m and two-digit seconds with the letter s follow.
12h28
